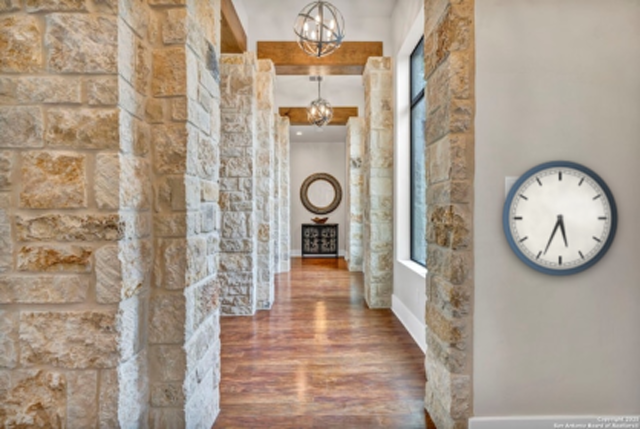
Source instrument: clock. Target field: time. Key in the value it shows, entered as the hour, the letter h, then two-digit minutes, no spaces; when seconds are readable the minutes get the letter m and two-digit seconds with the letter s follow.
5h34
